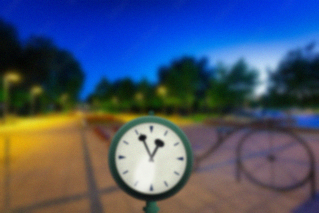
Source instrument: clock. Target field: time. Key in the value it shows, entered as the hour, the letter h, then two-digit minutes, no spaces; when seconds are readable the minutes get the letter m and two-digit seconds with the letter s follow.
12h56
